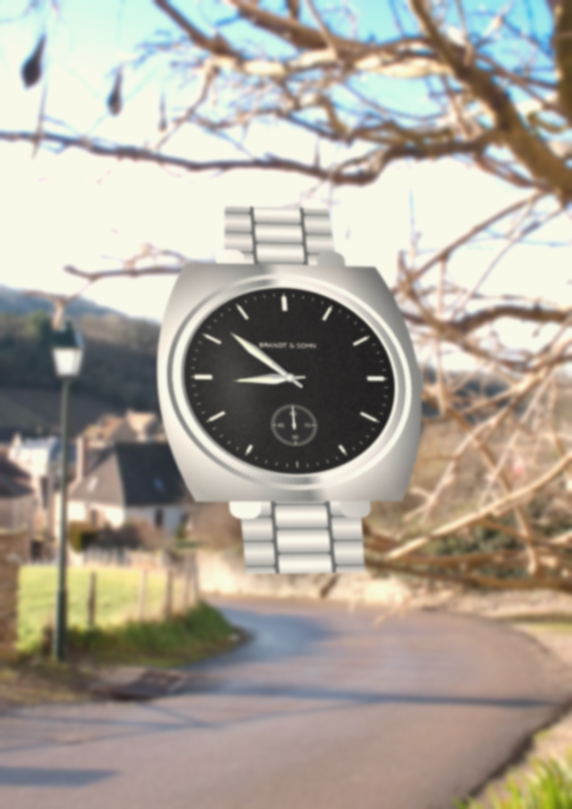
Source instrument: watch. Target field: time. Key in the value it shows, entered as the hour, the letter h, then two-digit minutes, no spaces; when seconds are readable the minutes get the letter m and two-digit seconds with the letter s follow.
8h52
